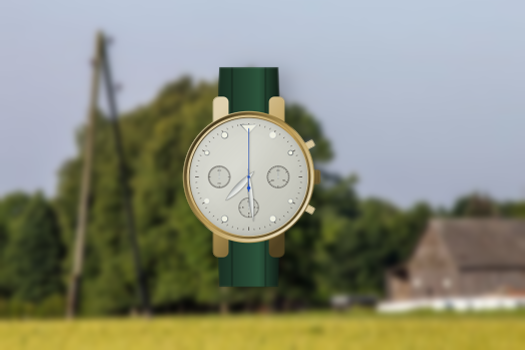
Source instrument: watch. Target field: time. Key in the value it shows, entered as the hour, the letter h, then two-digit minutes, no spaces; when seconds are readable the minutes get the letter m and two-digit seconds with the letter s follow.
7h29
